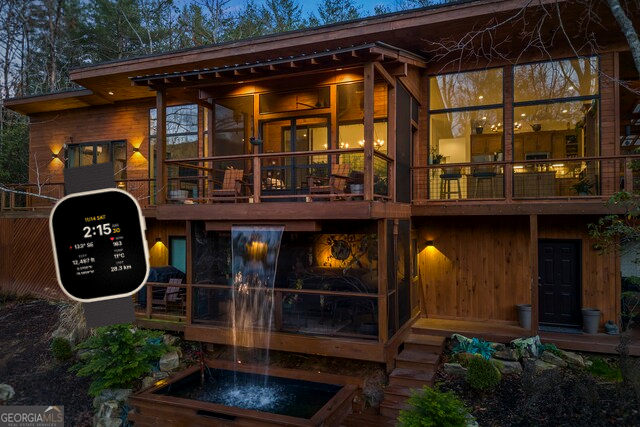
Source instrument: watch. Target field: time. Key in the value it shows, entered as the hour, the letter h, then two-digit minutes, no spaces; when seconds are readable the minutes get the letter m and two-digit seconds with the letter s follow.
2h15
